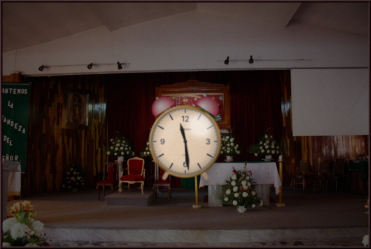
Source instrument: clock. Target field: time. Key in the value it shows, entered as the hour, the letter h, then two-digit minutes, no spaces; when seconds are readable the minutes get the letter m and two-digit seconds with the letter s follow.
11h29
